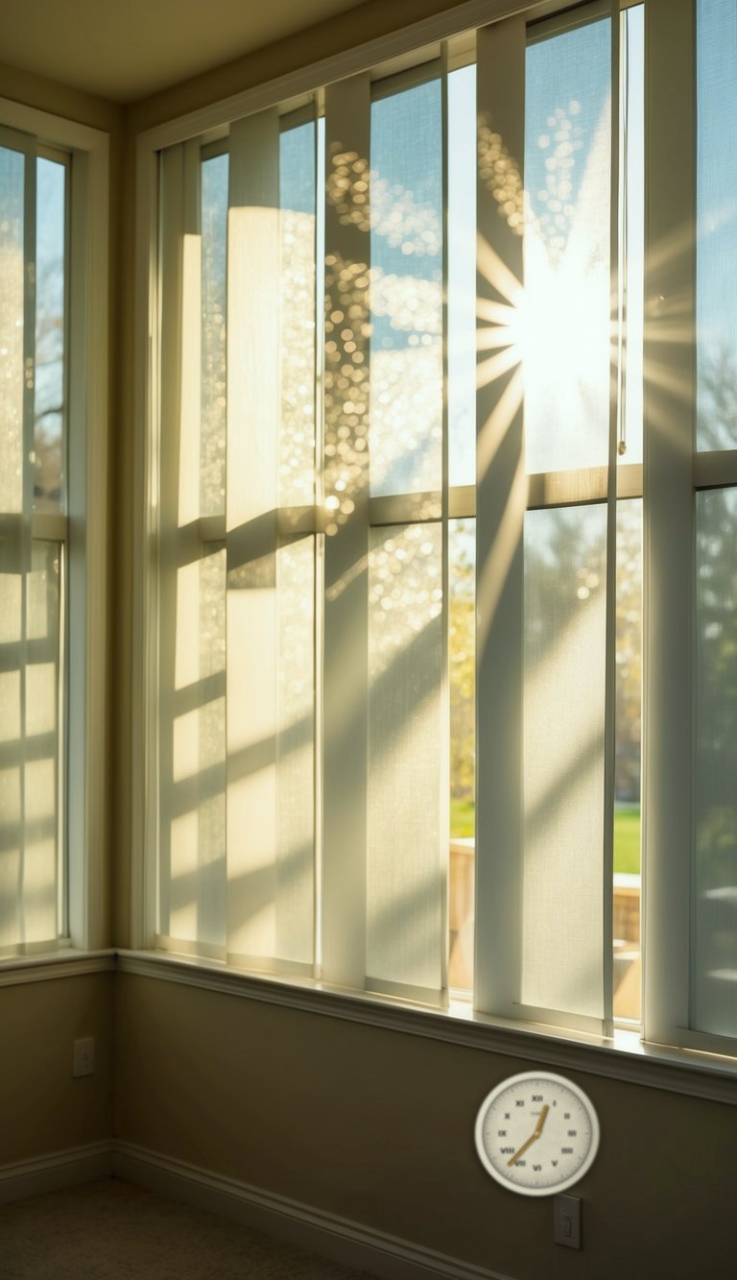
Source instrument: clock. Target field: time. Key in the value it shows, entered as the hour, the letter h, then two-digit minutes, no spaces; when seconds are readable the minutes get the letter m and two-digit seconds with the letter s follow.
12h37
